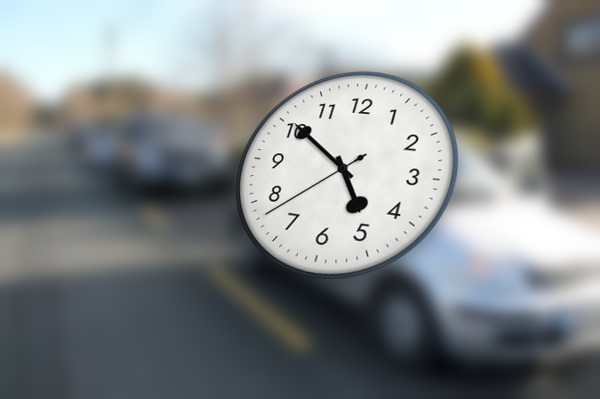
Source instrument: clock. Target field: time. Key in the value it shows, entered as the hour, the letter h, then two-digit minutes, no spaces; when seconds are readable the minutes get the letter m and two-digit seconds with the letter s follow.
4h50m38s
